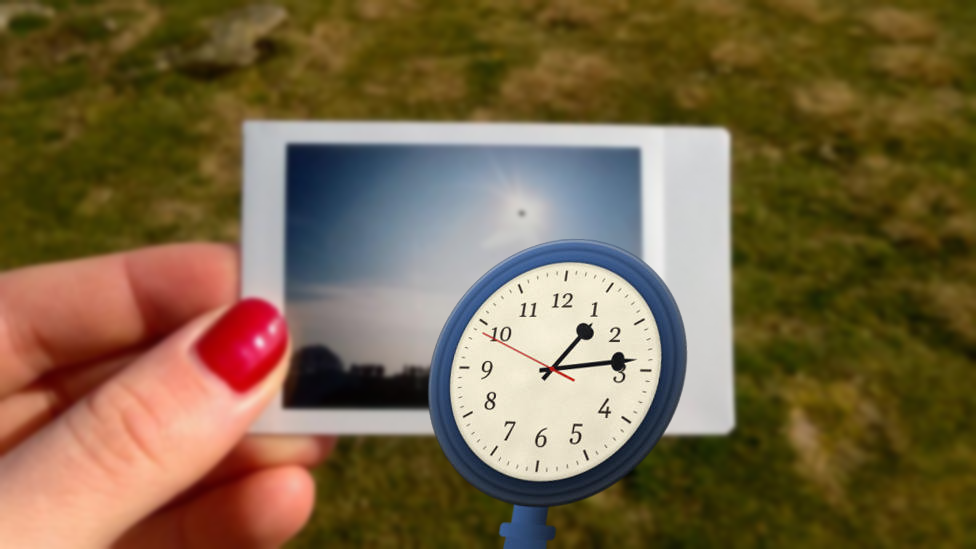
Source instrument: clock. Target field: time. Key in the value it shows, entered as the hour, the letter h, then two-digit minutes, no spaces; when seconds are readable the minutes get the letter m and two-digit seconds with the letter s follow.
1h13m49s
